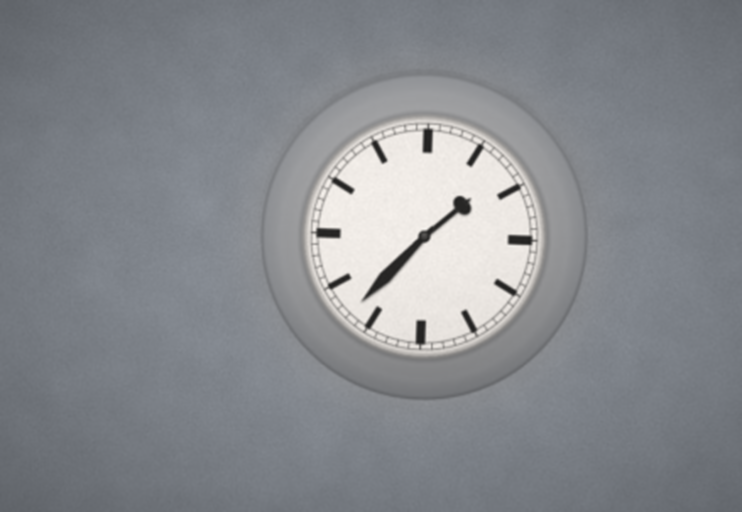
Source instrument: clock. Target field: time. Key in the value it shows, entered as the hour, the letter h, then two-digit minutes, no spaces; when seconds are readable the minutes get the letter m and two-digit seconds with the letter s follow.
1h37
